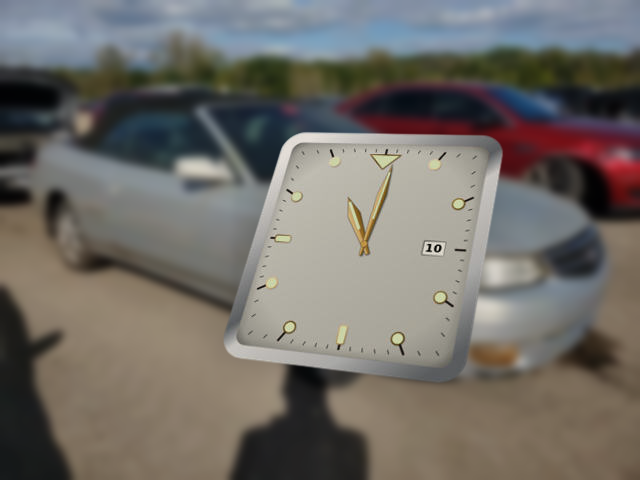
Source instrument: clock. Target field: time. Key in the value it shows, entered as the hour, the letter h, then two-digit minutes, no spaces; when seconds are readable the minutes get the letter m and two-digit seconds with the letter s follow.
11h01
